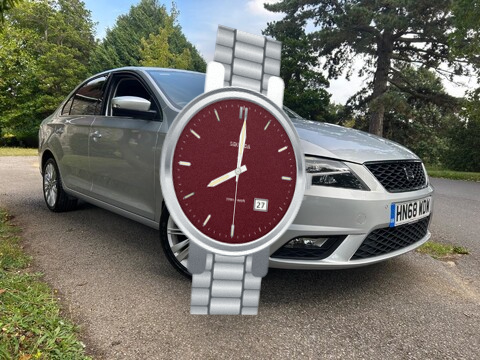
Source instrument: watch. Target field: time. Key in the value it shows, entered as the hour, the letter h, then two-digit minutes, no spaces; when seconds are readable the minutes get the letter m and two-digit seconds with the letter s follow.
8h00m30s
